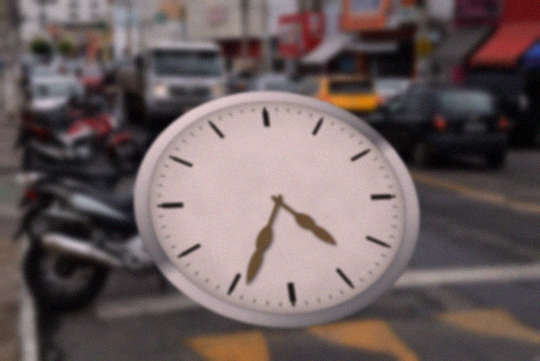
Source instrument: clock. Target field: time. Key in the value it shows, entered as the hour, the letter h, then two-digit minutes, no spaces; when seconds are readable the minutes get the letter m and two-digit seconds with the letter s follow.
4h34
